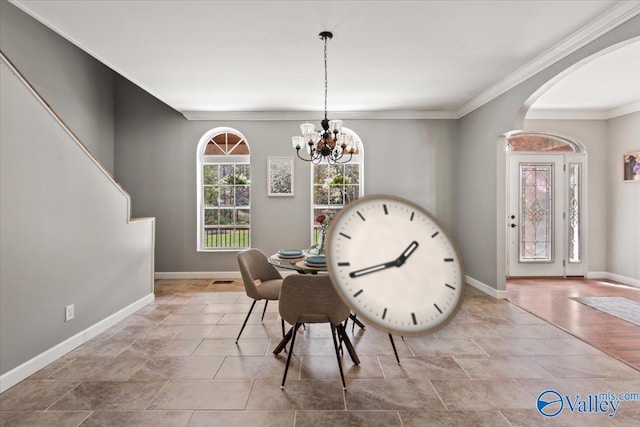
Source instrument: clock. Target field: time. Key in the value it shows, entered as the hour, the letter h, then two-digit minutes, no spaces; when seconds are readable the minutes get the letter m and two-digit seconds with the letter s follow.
1h43
